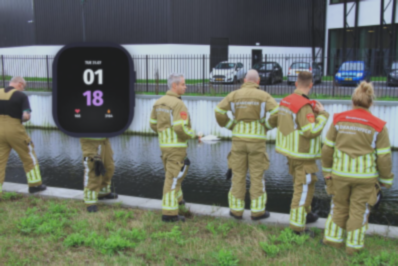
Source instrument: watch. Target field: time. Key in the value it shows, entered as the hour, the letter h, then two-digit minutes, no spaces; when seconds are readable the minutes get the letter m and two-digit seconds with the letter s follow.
1h18
